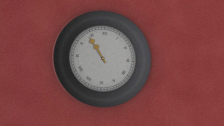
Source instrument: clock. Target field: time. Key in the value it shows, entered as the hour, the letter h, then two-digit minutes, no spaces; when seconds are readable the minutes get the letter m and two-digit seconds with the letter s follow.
10h54
